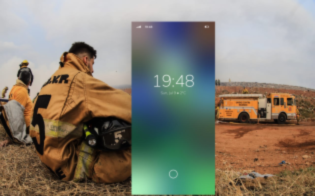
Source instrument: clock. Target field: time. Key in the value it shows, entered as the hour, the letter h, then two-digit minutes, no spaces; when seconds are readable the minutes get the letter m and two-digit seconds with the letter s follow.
19h48
